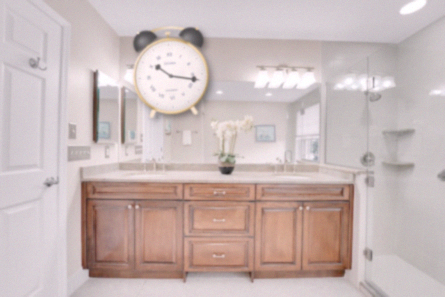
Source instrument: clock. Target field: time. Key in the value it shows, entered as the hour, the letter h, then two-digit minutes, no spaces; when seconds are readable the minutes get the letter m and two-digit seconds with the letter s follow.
10h17
